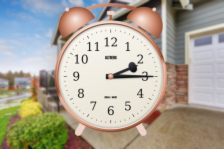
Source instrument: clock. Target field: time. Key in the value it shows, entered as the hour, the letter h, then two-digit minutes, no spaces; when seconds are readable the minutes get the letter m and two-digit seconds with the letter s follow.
2h15
